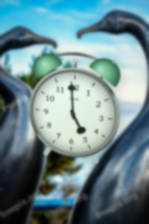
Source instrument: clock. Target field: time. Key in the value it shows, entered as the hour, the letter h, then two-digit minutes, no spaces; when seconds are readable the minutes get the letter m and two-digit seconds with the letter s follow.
4h59
